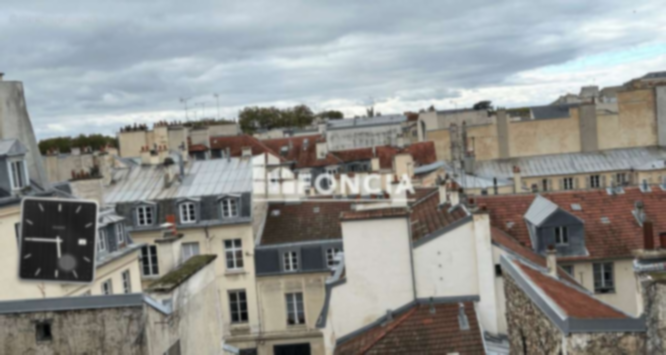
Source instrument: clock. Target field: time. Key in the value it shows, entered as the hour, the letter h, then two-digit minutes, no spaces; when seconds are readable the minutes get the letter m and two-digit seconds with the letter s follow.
5h45
